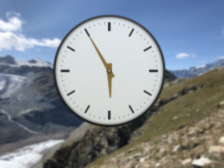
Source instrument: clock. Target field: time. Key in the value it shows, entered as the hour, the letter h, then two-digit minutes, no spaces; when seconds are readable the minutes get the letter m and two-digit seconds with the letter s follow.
5h55
